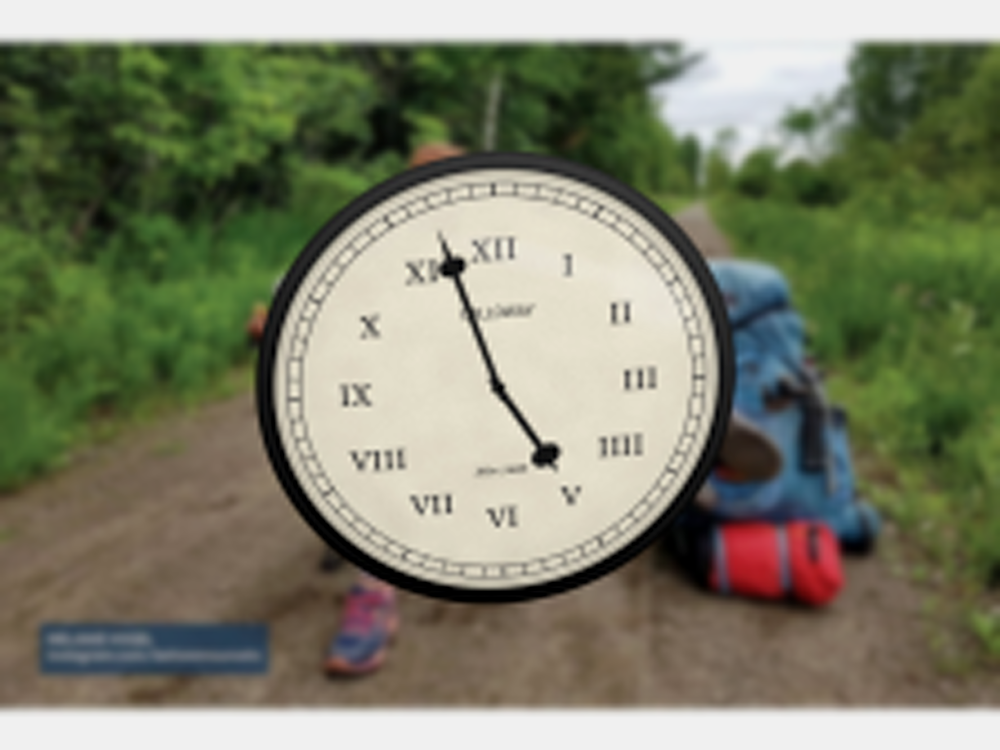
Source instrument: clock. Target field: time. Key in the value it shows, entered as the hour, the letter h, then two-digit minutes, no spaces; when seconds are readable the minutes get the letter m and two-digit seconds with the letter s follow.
4h57
